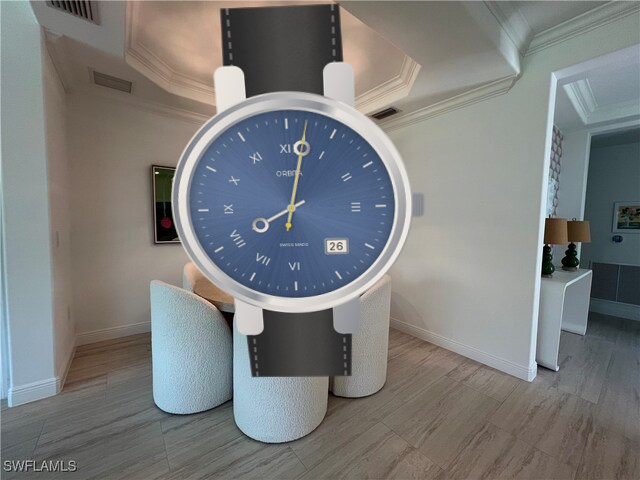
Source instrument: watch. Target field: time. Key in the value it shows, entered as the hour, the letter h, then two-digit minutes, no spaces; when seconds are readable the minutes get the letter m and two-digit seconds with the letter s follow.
8h02m02s
